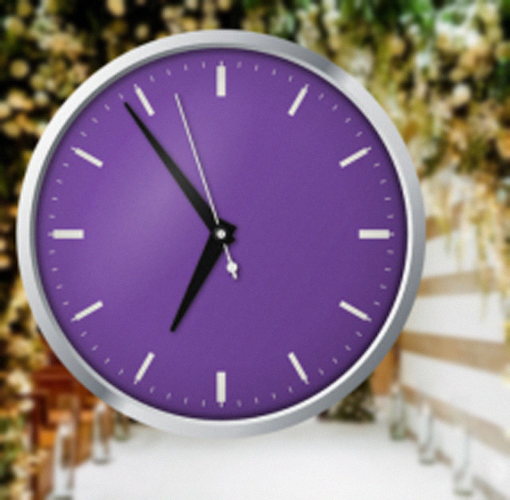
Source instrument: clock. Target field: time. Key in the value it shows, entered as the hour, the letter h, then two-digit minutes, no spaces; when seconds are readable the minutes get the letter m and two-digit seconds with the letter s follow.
6h53m57s
